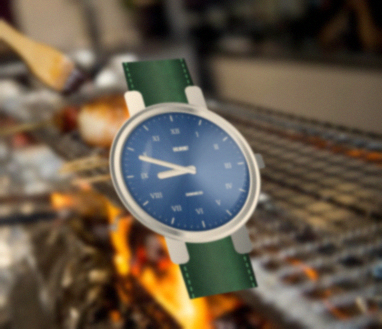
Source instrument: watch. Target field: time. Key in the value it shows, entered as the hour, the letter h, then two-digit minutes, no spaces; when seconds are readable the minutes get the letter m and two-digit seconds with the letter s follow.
8h49
